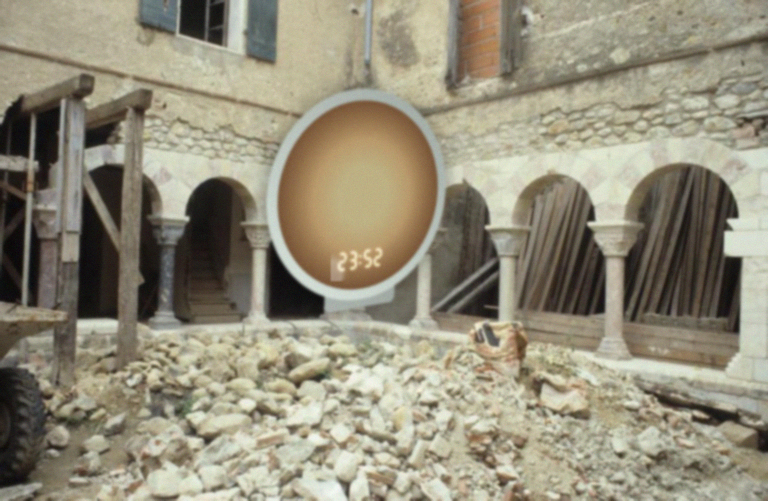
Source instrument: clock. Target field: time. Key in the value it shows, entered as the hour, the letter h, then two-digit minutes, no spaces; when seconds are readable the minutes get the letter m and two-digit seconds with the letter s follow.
23h52
